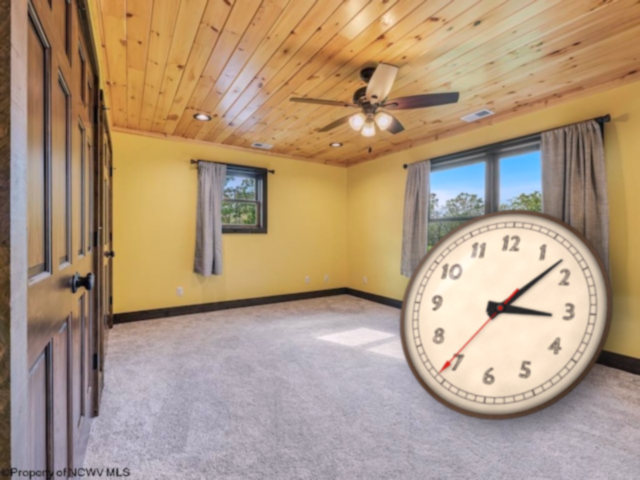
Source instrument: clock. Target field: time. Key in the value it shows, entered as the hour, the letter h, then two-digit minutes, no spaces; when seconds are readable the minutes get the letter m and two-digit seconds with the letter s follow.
3h07m36s
